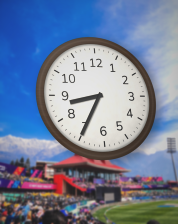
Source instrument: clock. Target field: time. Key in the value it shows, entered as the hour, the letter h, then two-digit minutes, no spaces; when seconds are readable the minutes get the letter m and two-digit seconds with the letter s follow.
8h35
